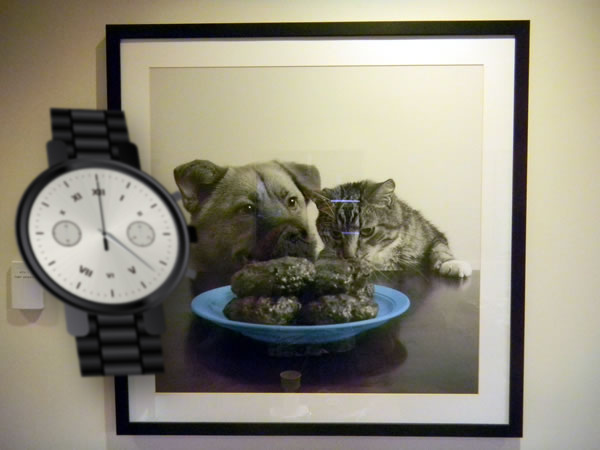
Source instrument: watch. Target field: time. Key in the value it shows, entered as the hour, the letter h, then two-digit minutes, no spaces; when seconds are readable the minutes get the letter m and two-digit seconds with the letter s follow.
4h22
